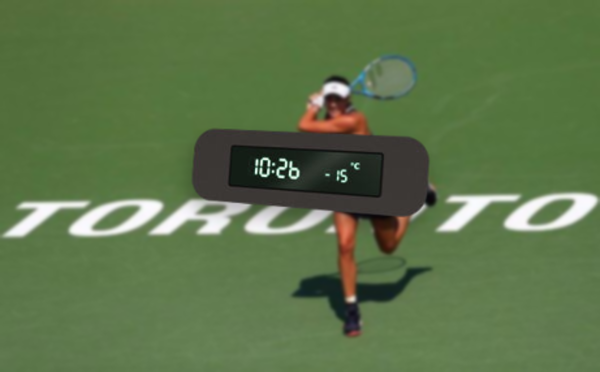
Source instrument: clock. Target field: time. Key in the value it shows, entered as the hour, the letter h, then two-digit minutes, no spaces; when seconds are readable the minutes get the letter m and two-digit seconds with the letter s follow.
10h26
